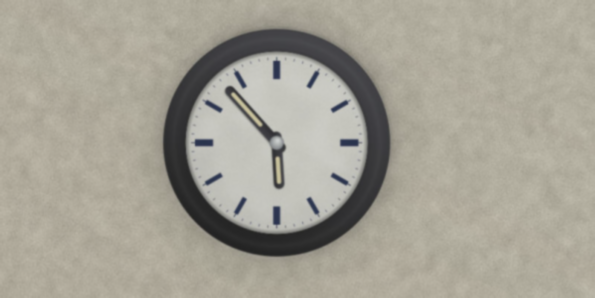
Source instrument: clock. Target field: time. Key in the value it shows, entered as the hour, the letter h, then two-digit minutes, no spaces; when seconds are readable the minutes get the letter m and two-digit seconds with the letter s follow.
5h53
